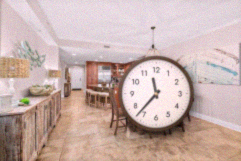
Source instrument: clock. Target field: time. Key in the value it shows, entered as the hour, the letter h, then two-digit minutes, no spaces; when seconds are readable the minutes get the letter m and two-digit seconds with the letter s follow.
11h37
